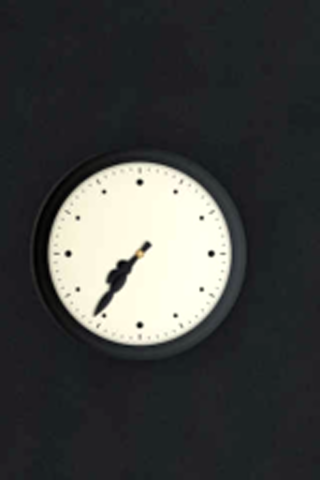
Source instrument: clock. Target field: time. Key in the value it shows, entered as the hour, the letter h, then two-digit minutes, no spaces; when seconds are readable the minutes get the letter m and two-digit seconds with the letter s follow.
7h36
